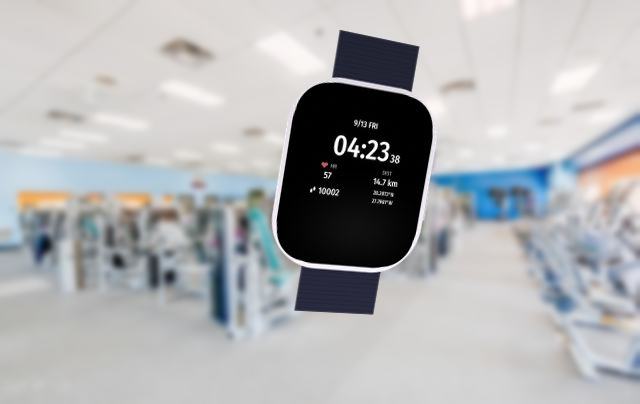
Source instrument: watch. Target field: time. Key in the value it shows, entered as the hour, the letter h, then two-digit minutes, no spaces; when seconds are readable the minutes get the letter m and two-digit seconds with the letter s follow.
4h23m38s
